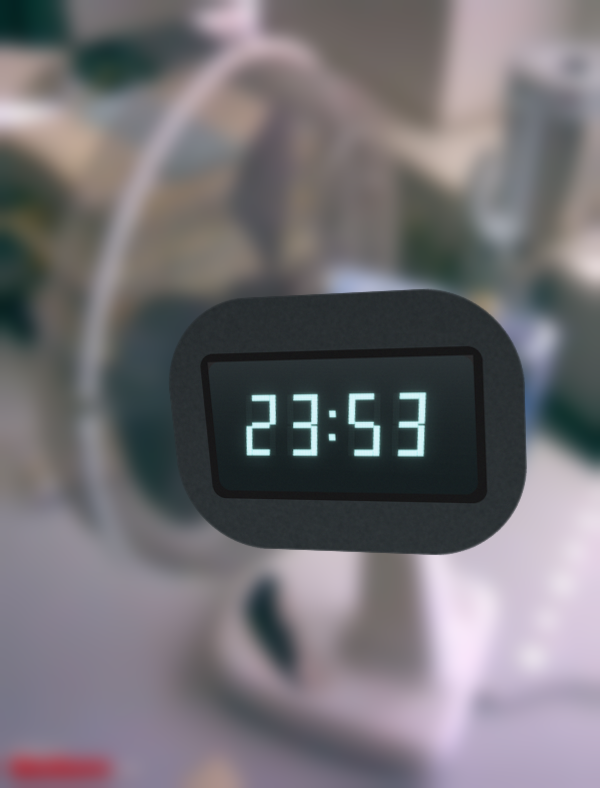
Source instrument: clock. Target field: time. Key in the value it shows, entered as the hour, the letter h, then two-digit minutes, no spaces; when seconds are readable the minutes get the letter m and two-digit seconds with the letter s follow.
23h53
